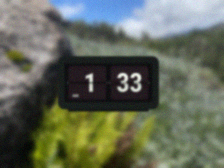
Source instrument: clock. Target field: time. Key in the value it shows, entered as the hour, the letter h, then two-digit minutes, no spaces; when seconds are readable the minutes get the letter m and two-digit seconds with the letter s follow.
1h33
